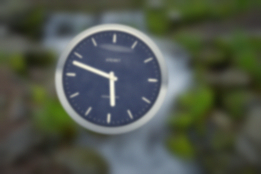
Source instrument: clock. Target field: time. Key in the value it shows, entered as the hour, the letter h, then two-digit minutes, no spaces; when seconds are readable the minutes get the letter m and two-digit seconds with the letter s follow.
5h48
